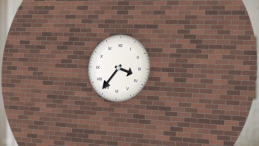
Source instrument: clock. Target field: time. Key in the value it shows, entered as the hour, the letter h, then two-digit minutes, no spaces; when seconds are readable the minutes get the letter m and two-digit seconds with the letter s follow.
3h36
